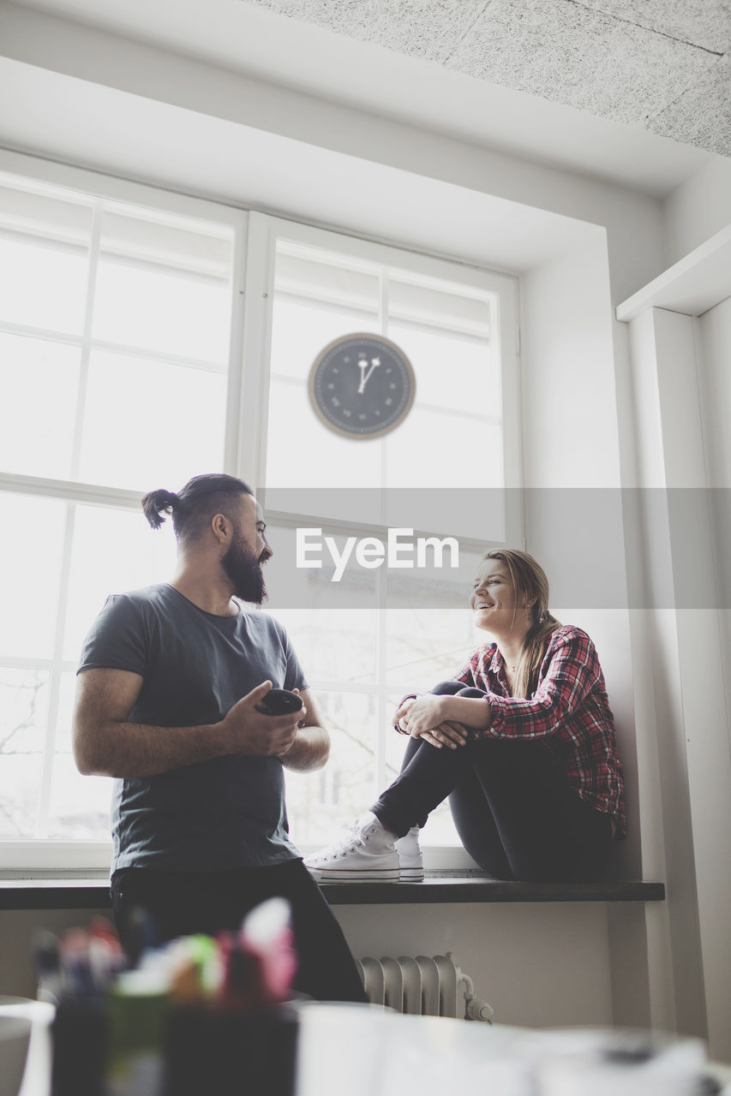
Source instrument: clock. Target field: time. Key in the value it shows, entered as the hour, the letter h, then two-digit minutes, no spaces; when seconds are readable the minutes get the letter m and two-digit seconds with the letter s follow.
12h05
